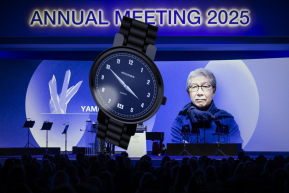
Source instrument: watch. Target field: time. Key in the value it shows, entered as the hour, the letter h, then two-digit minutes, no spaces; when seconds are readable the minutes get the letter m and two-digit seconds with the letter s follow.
3h50
